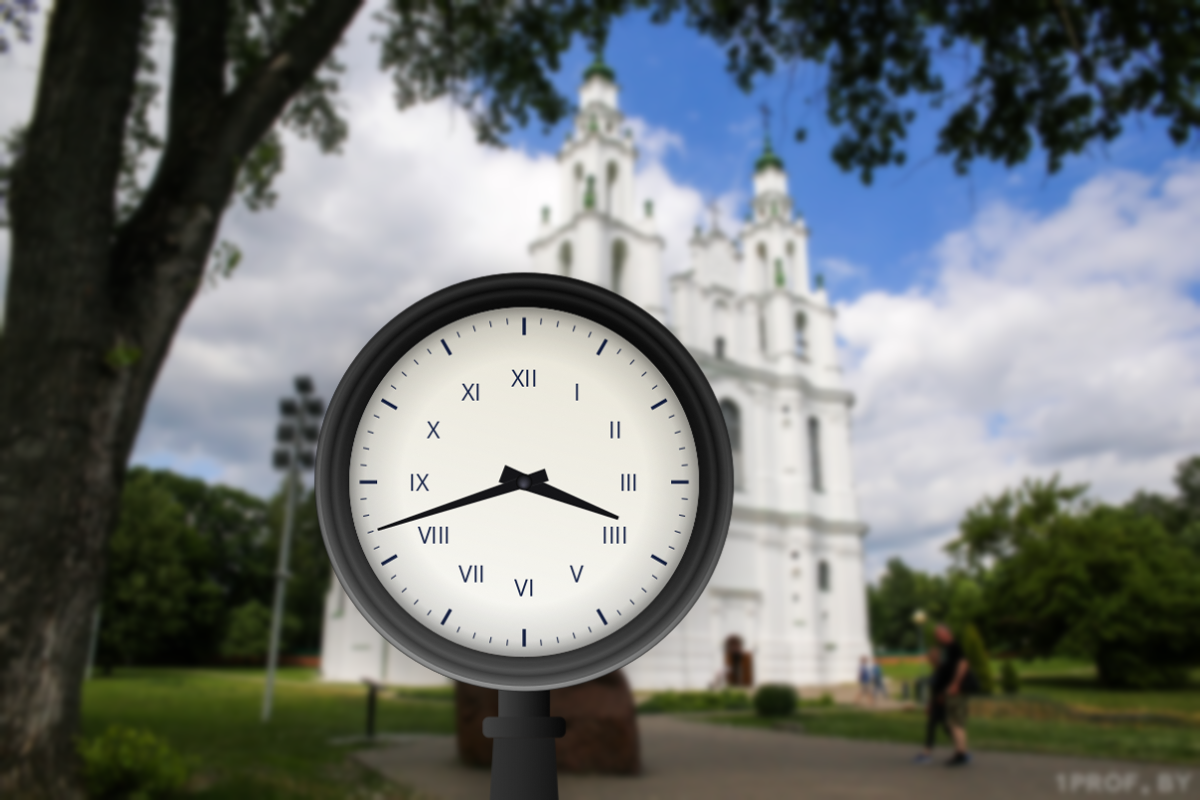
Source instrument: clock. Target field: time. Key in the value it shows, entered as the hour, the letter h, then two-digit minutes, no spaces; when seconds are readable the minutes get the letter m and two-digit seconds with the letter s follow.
3h42
